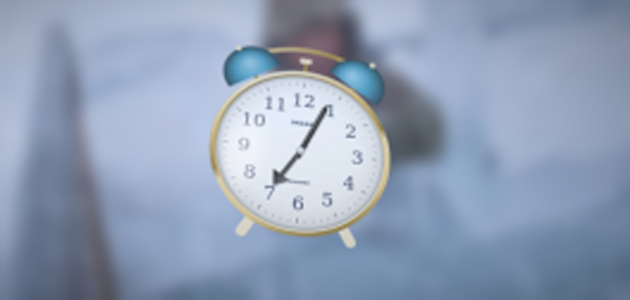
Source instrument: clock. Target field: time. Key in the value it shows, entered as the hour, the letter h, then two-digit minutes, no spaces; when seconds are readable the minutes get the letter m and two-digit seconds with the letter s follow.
7h04
